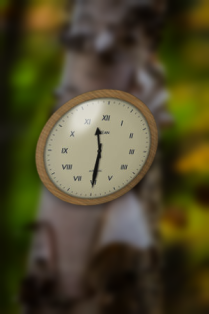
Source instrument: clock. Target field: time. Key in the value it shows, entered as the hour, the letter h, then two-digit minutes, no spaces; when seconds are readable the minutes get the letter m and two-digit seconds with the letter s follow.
11h30
